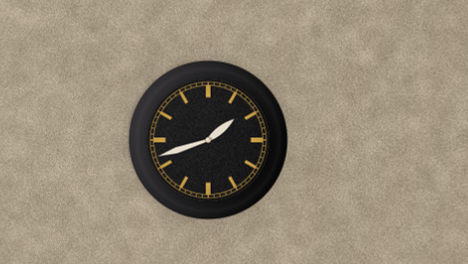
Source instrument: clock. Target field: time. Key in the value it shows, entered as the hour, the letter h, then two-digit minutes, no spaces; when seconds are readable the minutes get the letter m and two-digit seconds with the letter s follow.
1h42
